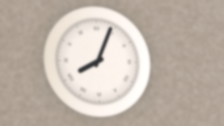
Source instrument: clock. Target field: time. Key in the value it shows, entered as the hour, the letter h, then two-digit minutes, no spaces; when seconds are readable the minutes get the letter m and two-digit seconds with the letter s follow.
8h04
